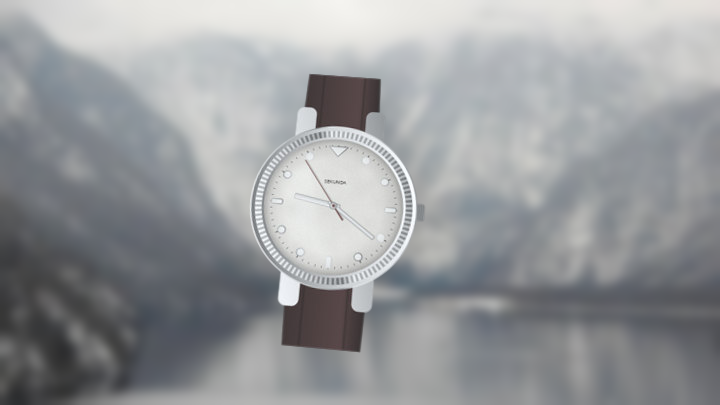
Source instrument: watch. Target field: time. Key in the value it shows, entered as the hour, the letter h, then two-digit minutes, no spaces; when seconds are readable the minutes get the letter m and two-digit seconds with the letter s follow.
9h20m54s
